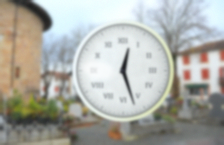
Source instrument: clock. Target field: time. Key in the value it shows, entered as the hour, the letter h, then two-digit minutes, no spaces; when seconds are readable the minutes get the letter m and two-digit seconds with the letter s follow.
12h27
